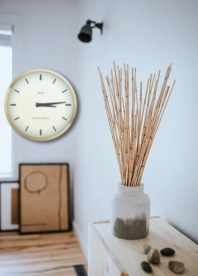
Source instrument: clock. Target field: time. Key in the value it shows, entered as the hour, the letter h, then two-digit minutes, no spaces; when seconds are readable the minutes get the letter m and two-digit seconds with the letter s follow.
3h14
